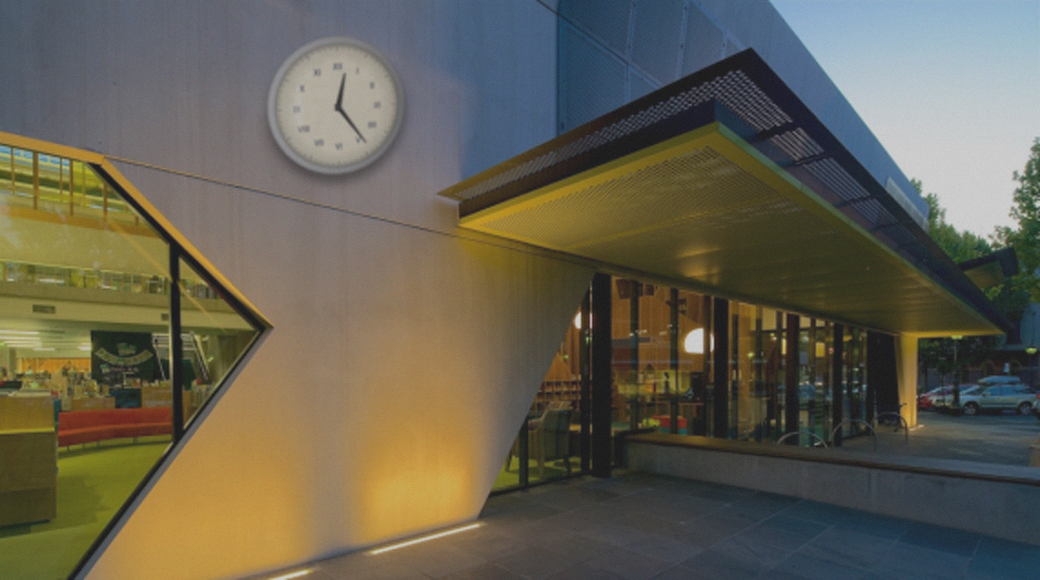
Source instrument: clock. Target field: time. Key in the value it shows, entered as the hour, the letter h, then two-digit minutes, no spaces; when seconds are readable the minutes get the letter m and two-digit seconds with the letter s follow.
12h24
